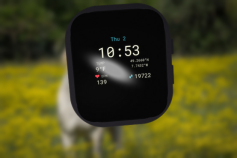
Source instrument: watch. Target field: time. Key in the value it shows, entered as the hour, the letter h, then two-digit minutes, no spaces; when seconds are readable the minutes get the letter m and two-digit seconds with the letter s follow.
10h53
